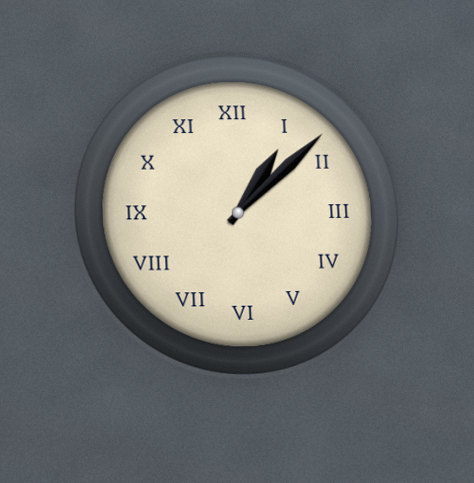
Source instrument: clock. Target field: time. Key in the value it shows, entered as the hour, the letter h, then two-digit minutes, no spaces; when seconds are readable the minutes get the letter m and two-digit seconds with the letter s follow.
1h08
